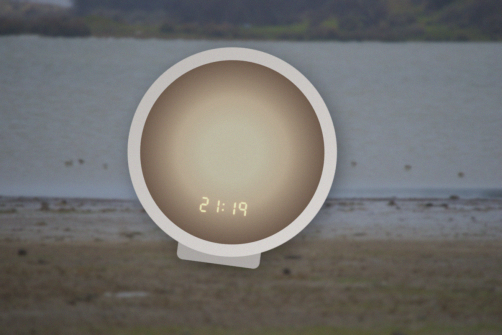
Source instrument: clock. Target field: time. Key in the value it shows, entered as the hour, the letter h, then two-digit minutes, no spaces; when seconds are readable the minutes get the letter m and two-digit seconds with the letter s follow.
21h19
